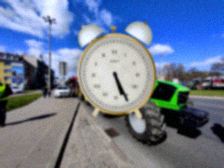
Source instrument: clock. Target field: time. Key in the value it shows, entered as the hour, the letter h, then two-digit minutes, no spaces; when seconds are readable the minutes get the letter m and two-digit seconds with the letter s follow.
5h26
